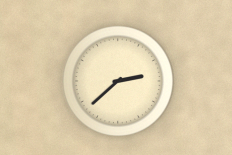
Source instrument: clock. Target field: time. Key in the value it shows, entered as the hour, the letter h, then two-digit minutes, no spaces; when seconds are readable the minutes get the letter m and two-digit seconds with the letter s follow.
2h38
